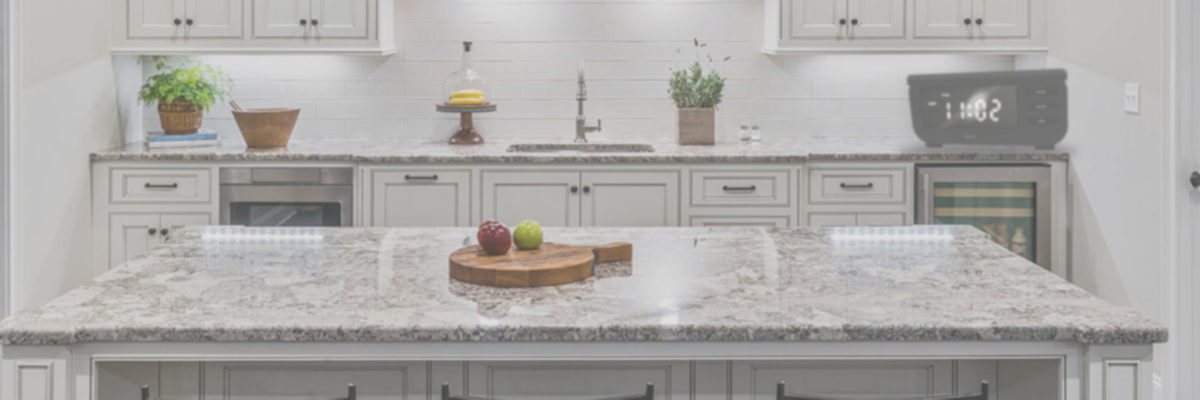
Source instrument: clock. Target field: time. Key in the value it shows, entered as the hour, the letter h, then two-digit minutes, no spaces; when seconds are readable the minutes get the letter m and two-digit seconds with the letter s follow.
11h02
